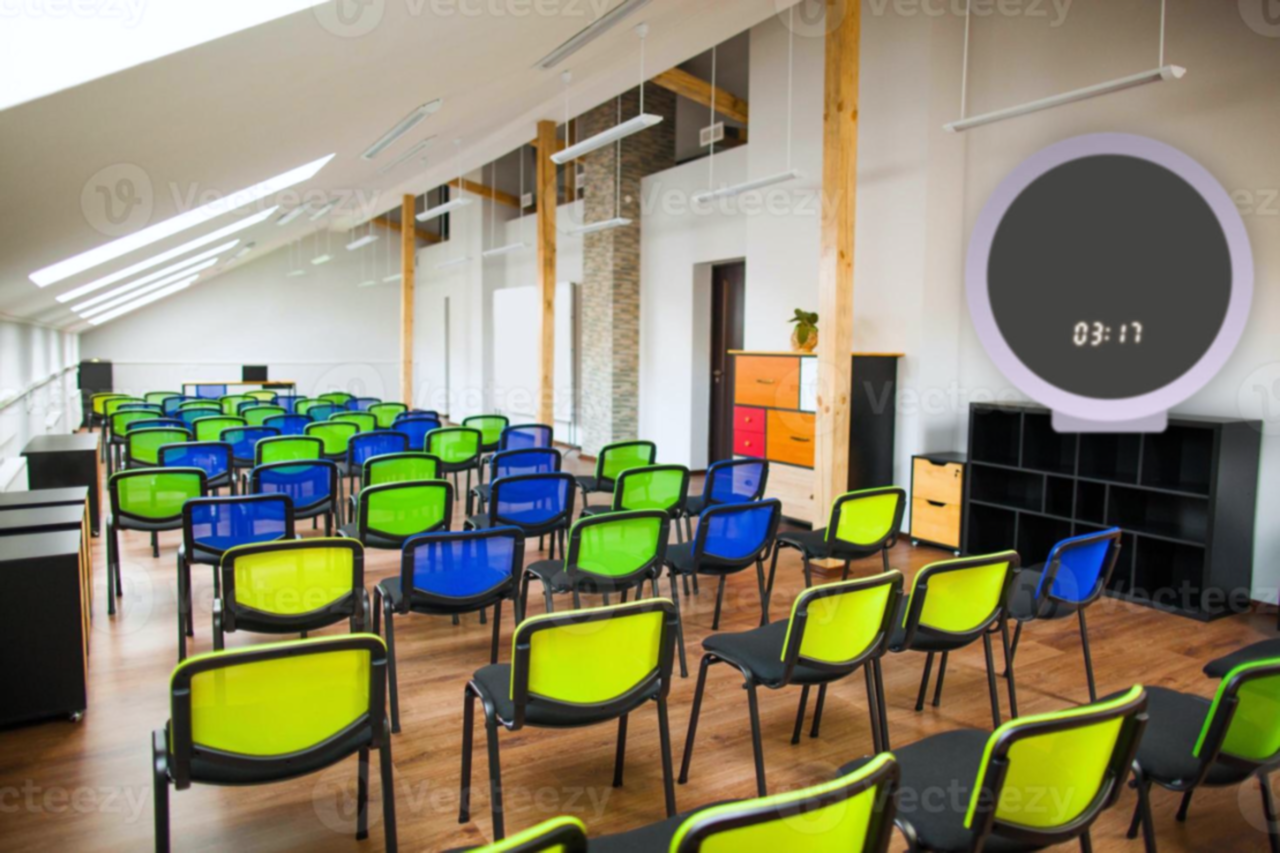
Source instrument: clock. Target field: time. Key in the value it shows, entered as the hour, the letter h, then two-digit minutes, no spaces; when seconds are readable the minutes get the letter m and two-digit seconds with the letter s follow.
3h17
